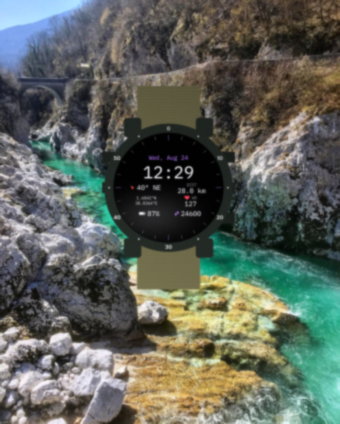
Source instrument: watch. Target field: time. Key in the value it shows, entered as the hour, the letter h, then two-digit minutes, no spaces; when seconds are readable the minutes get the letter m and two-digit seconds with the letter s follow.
12h29
